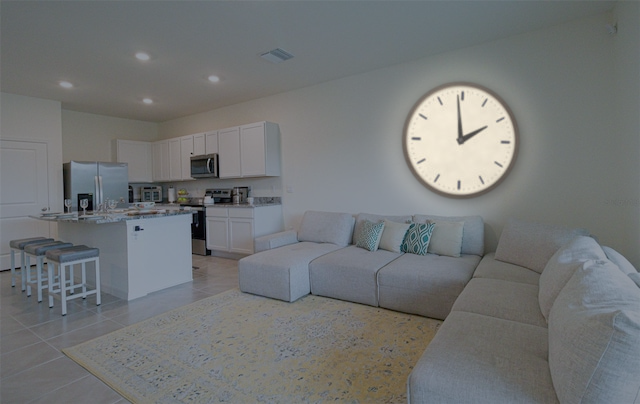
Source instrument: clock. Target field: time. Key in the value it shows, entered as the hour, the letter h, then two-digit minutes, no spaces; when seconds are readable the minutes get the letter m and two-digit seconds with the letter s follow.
1h59
